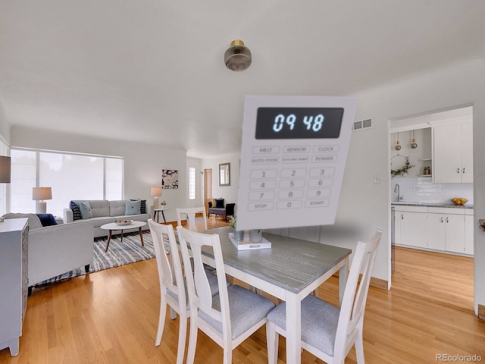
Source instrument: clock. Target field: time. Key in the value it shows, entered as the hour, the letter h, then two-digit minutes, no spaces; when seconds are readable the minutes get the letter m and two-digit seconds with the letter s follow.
9h48
